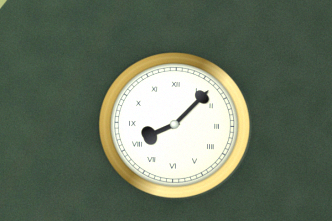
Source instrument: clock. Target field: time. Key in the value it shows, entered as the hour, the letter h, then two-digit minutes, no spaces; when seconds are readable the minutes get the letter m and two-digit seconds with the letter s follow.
8h07
